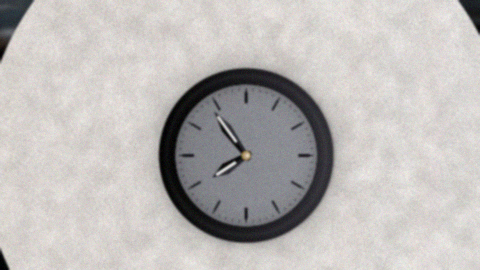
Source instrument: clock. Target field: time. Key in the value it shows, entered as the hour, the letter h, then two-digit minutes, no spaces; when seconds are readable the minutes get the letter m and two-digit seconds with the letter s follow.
7h54
